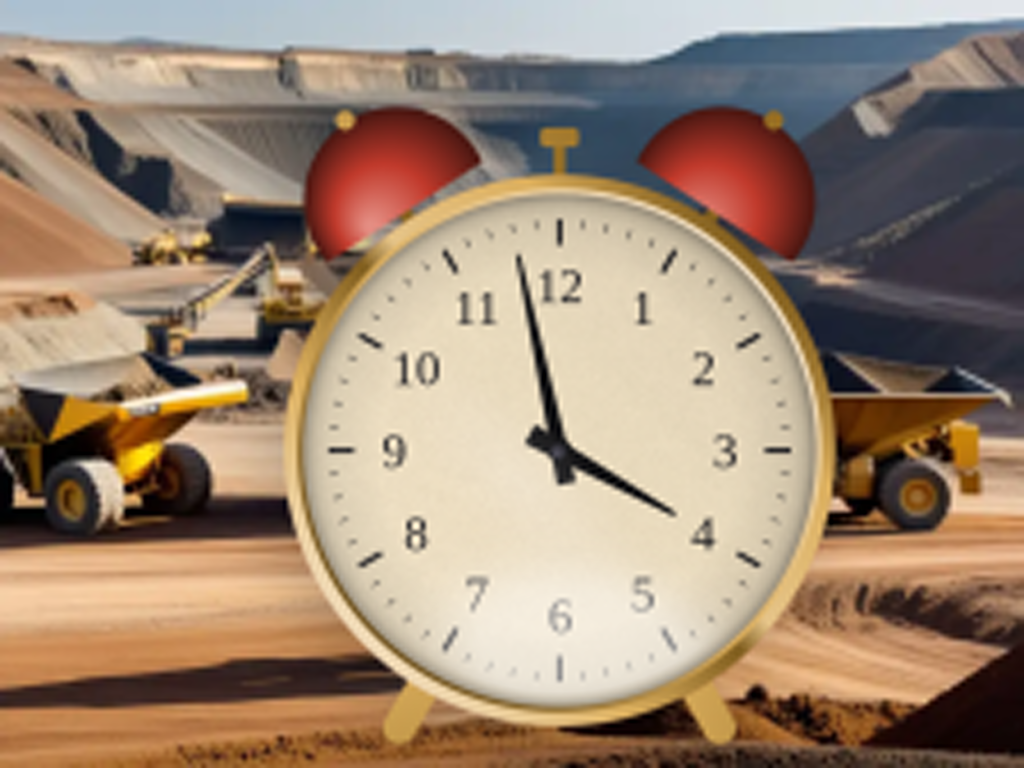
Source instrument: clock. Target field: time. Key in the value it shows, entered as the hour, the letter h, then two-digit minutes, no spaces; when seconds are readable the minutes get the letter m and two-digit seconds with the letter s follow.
3h58
